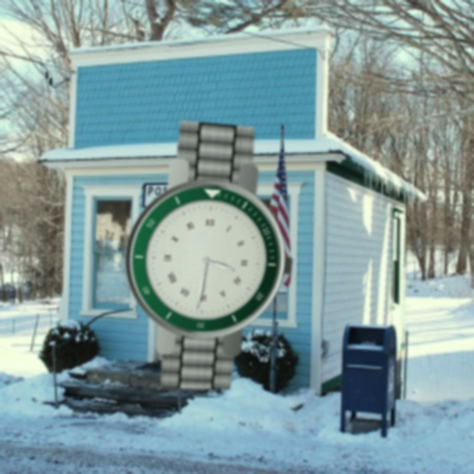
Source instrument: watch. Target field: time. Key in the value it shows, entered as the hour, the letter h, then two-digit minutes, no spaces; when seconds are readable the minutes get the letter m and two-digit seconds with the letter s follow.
3h31
